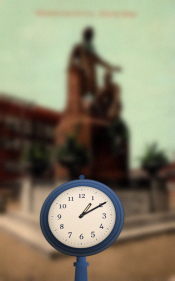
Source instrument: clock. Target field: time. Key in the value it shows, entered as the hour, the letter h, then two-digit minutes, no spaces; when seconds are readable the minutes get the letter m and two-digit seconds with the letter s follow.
1h10
